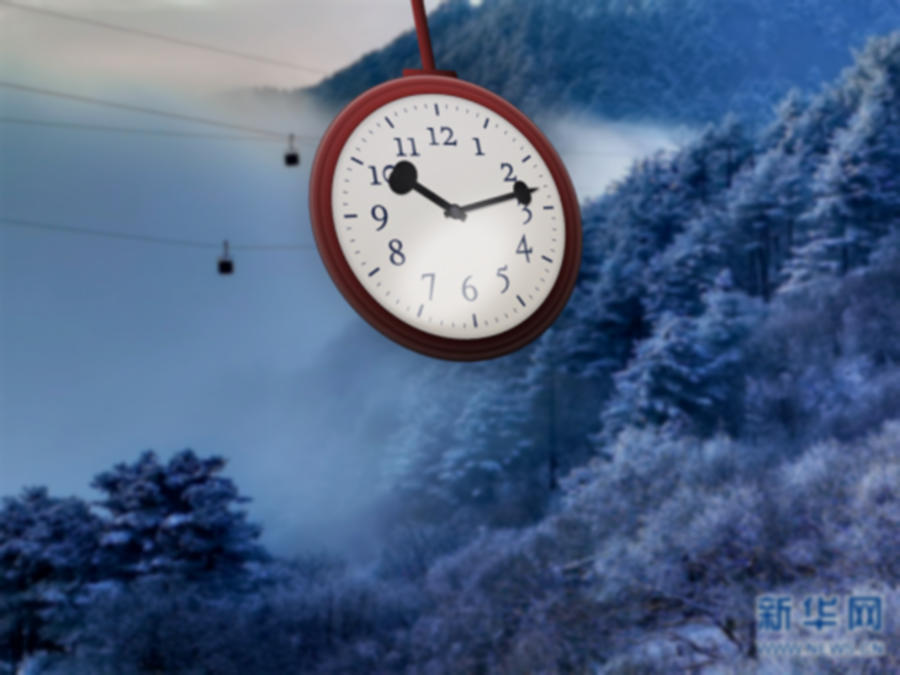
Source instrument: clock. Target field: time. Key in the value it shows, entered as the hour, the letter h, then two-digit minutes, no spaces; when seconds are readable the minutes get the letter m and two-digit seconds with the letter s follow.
10h13
